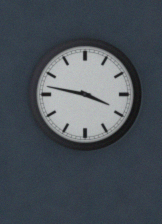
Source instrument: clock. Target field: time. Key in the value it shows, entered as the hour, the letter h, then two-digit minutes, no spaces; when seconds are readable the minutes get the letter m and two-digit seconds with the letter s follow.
3h47
